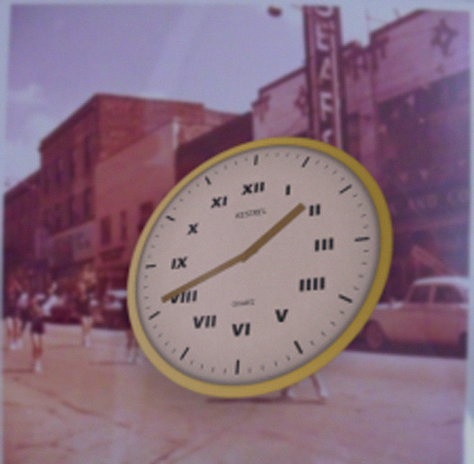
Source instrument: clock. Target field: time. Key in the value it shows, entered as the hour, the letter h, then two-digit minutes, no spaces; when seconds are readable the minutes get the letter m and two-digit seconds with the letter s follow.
1h41
